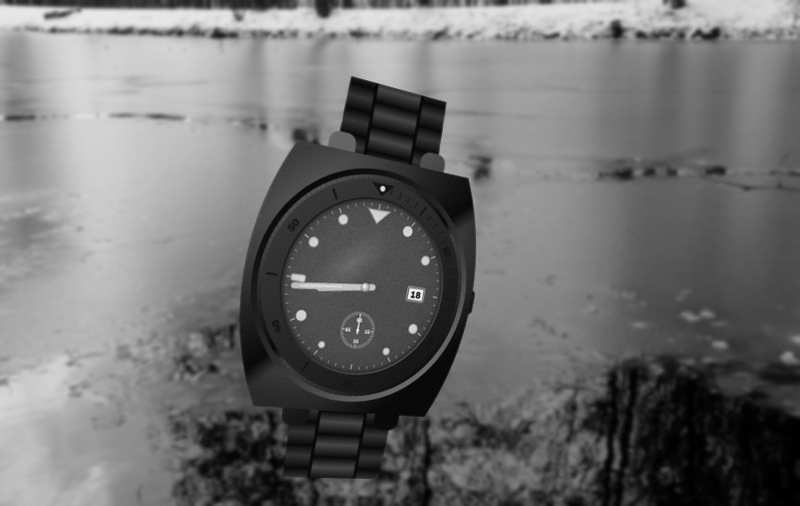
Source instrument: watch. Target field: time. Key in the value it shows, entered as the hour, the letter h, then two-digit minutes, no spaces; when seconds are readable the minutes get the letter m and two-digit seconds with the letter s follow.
8h44
